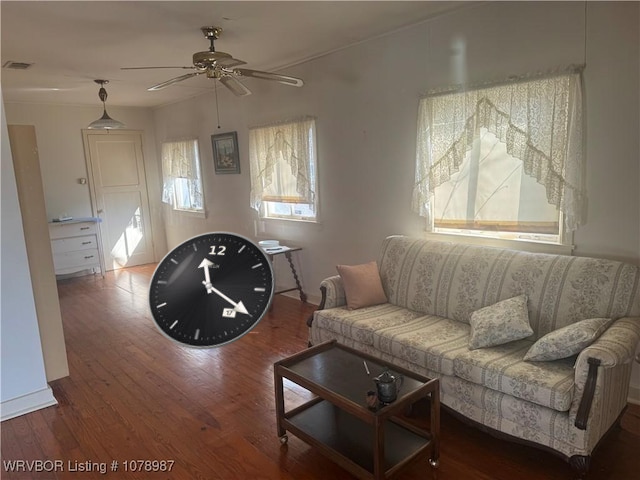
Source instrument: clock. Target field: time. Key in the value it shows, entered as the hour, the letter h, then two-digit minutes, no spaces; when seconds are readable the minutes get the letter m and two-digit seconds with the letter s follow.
11h20
